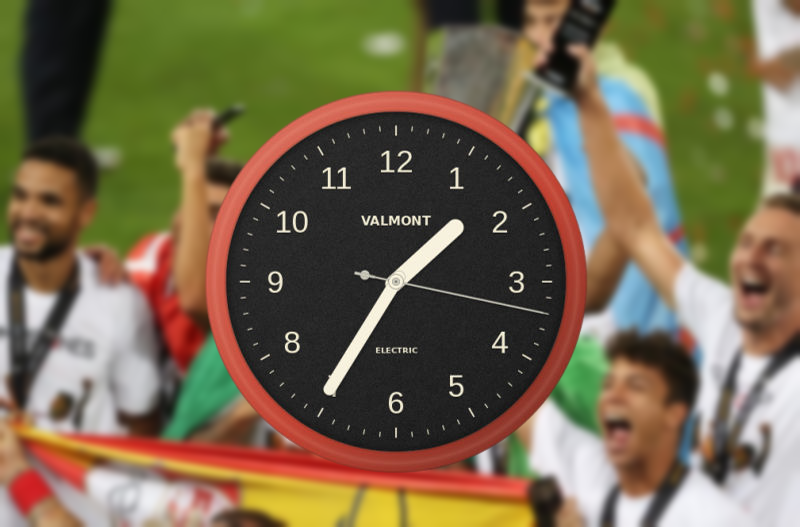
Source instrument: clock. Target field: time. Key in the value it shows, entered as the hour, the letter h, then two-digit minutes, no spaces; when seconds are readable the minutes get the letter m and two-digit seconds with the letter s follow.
1h35m17s
